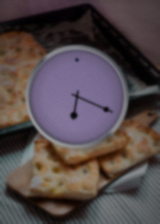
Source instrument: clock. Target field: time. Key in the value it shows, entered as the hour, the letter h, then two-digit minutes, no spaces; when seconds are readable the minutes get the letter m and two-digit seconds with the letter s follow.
6h19
